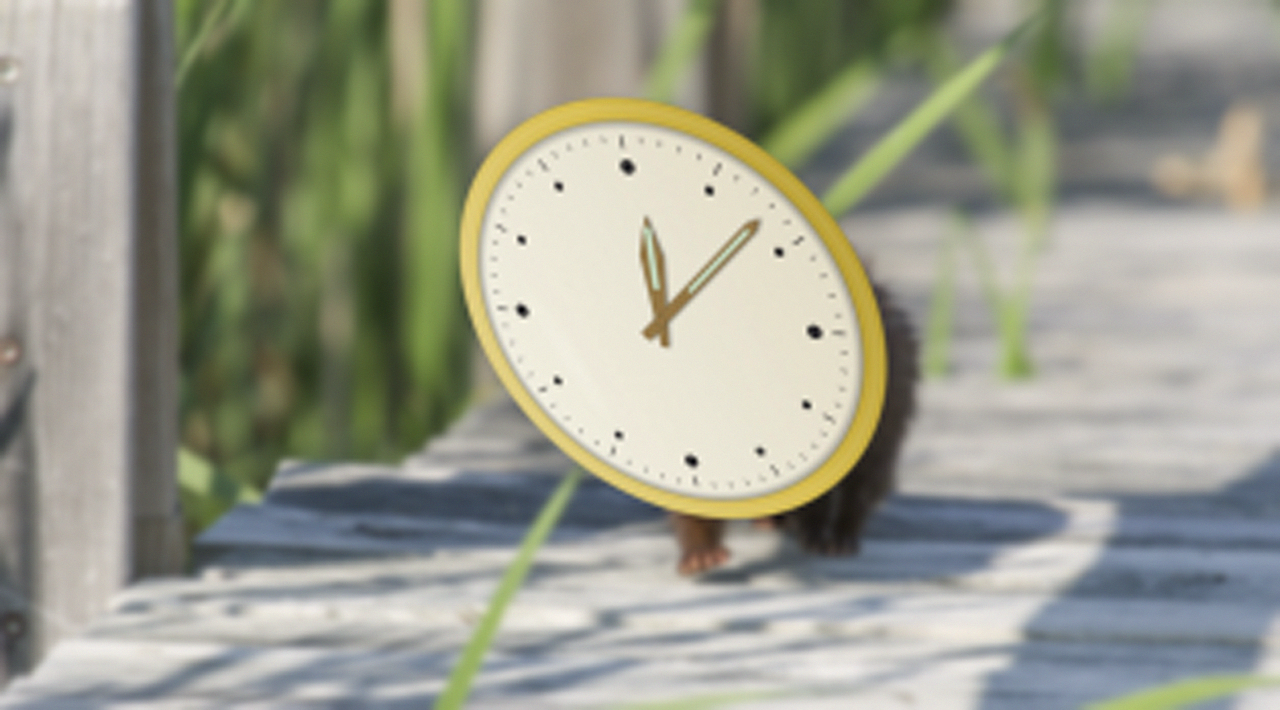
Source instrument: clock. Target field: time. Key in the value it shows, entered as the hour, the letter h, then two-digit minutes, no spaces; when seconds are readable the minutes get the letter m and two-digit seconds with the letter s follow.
12h08
